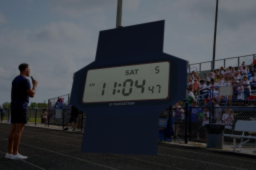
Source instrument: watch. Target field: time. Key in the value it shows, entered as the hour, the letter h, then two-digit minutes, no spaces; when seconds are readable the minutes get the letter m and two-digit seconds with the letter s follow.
11h04
